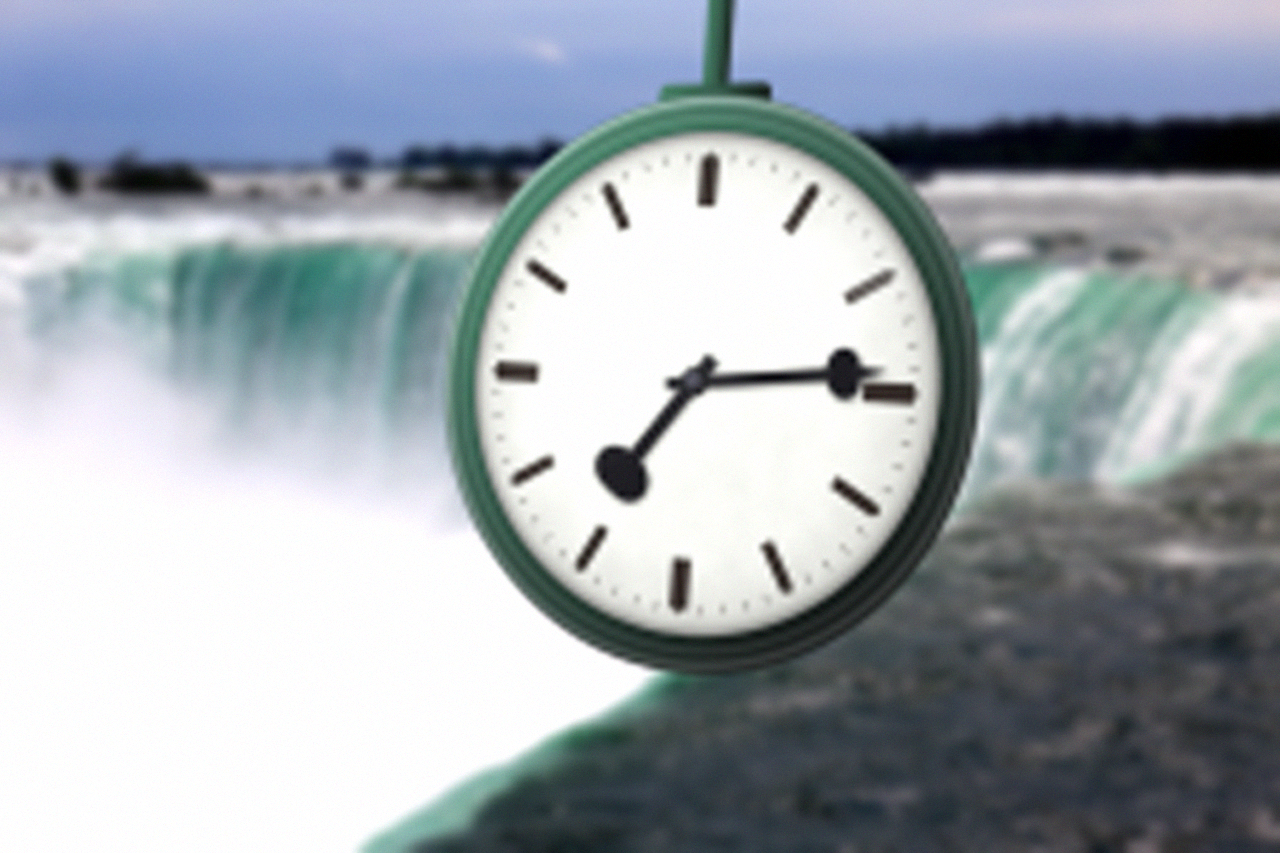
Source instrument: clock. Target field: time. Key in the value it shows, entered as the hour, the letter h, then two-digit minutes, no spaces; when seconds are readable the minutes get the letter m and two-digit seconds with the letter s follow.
7h14
